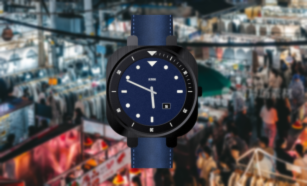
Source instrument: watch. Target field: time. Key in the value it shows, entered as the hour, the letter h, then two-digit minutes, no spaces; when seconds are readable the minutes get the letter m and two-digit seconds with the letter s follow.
5h49
